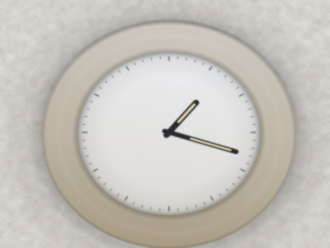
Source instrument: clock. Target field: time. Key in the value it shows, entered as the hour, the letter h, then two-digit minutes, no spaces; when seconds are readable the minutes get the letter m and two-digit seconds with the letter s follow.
1h18
